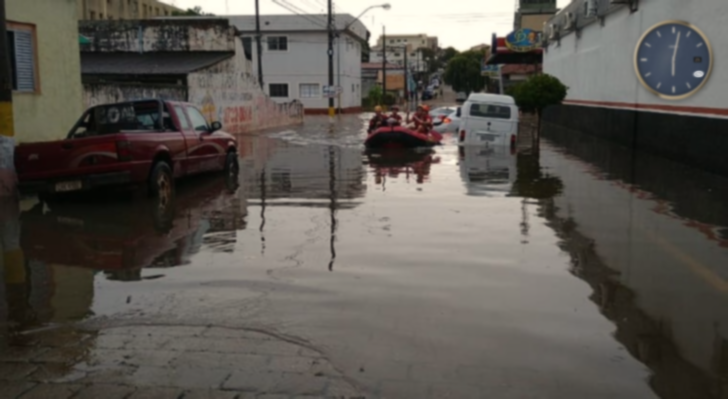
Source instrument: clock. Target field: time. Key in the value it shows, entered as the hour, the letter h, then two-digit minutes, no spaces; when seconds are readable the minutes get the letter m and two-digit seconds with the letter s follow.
6h02
